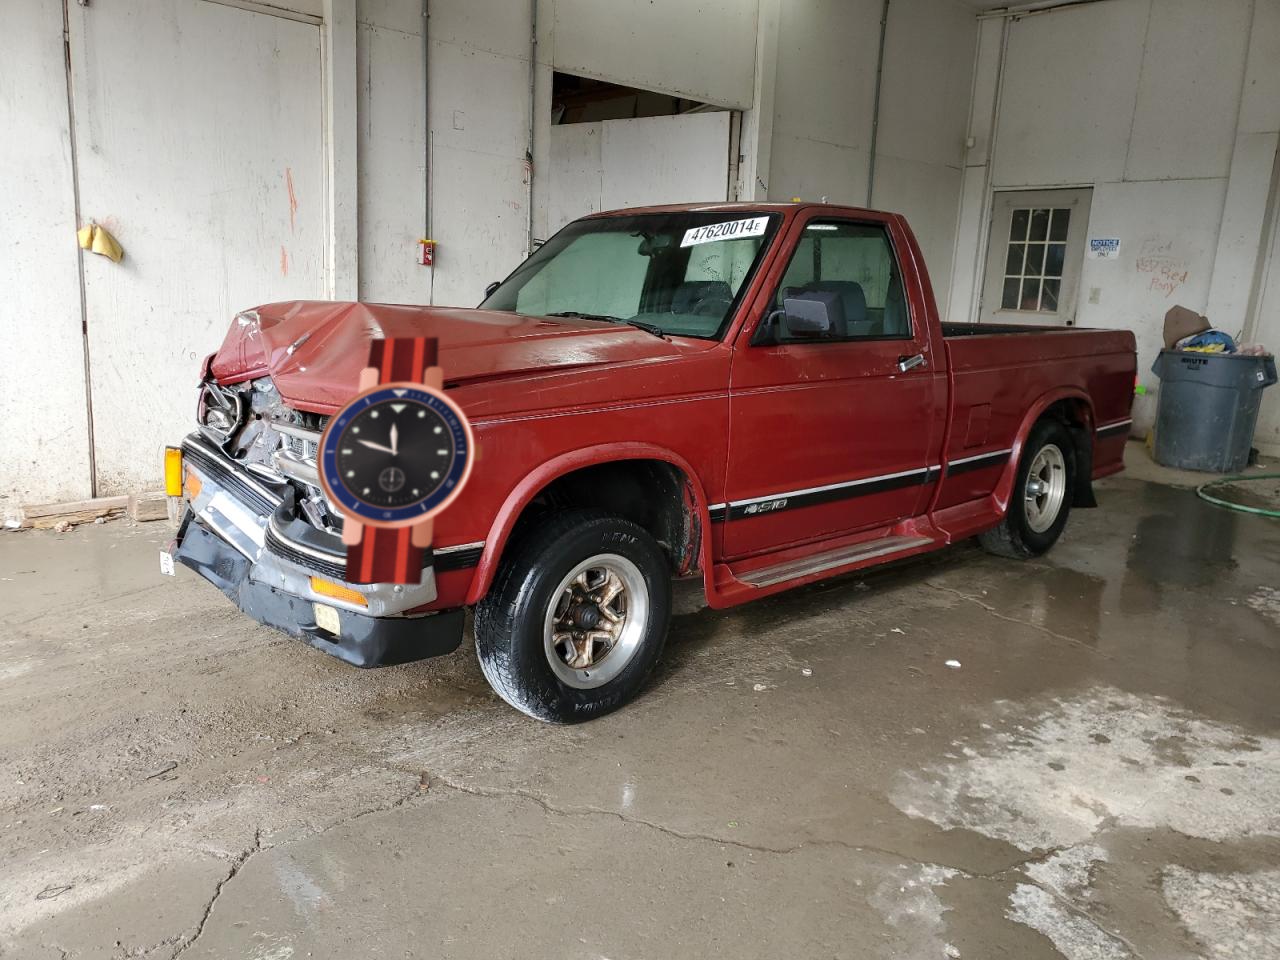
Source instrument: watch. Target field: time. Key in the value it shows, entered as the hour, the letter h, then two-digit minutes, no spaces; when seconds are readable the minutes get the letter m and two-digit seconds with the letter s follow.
11h48
